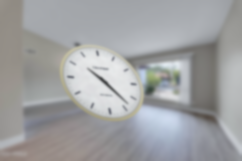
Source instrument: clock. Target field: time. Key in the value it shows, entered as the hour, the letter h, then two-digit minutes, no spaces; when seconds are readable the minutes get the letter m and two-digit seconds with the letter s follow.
10h23
